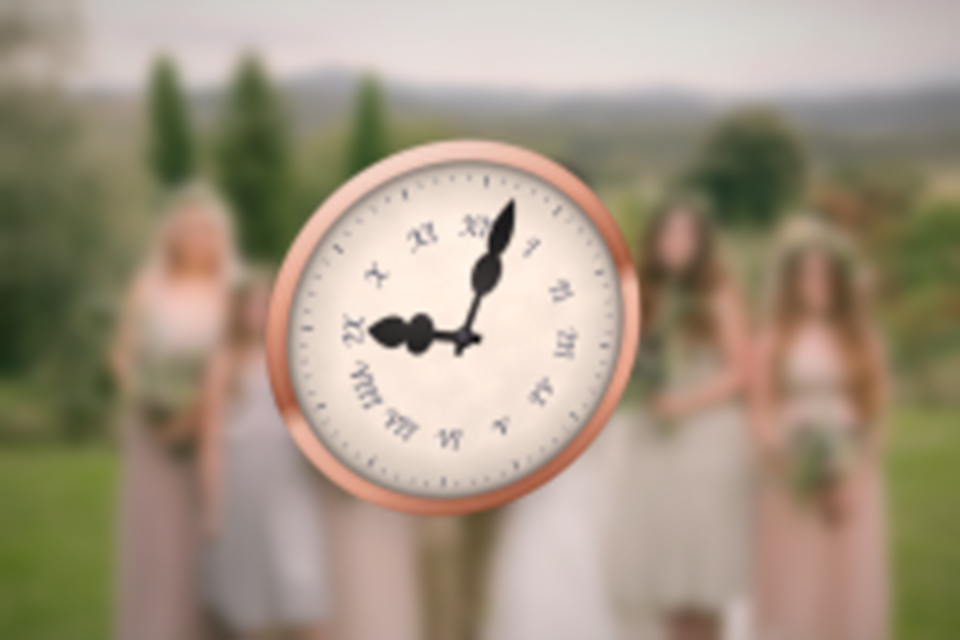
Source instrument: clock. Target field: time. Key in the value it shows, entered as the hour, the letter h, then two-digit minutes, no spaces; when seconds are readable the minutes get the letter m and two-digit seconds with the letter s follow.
9h02
